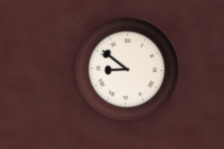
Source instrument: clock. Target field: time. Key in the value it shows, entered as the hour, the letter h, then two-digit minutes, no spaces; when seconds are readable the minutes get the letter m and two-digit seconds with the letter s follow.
8h51
